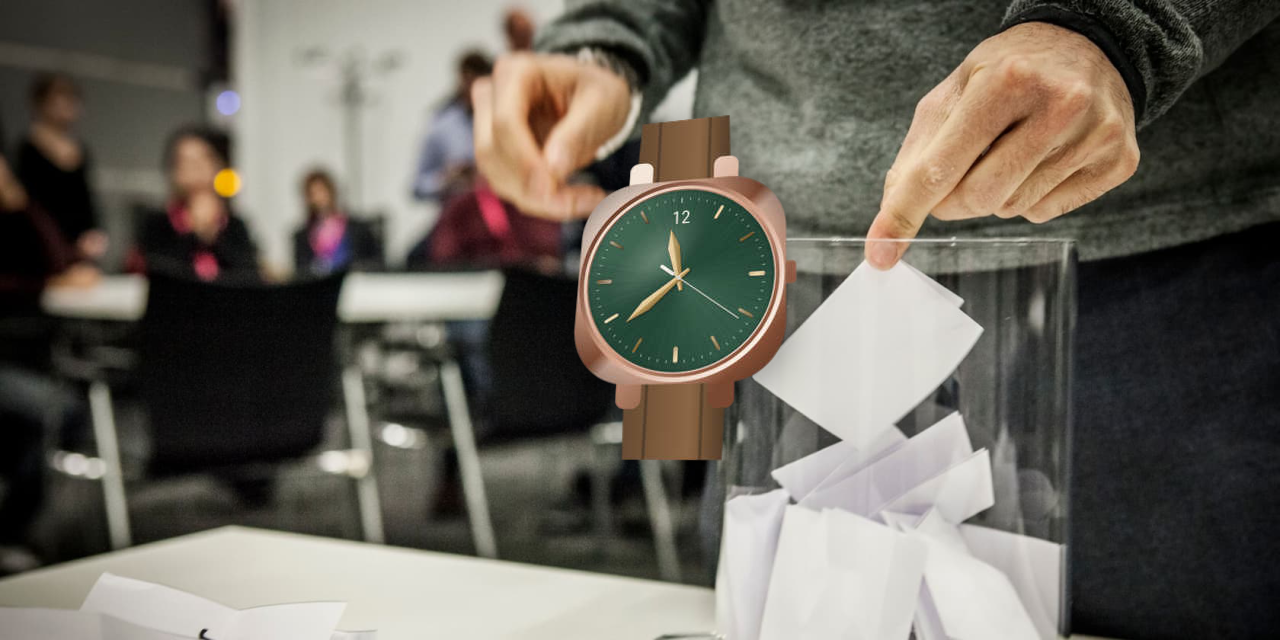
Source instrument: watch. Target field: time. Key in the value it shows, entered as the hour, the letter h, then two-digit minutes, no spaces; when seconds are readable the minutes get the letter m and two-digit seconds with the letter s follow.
11h38m21s
